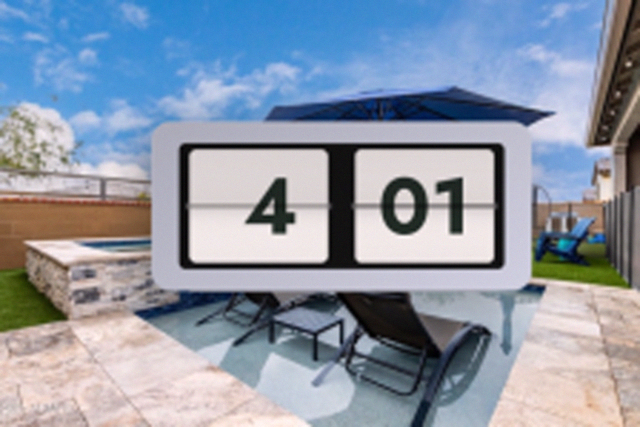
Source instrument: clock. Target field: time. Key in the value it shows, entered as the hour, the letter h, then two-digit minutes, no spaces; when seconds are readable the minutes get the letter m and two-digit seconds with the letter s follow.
4h01
